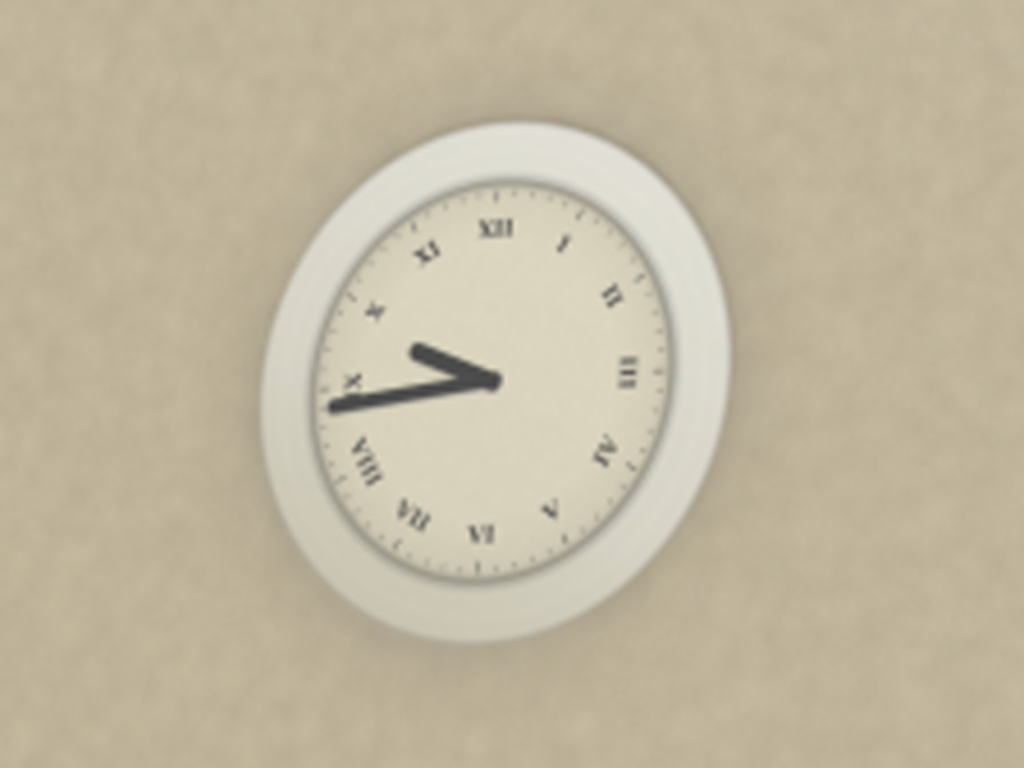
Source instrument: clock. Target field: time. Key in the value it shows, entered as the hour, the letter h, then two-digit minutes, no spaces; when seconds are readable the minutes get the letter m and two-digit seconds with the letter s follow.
9h44
